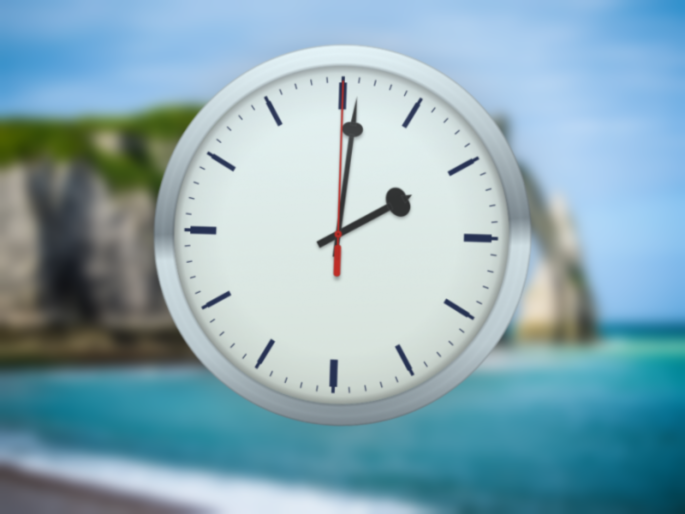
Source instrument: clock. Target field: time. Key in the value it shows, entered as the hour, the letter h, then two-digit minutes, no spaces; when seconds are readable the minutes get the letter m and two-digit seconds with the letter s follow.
2h01m00s
